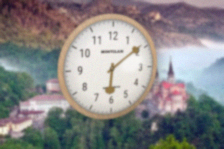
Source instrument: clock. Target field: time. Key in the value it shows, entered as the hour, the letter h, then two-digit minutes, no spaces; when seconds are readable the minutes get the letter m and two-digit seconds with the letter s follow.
6h09
